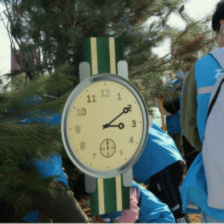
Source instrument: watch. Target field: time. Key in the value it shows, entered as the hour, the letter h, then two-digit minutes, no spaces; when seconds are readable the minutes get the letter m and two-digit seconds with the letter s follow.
3h10
